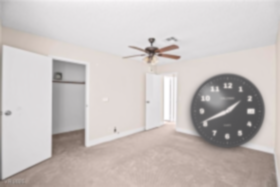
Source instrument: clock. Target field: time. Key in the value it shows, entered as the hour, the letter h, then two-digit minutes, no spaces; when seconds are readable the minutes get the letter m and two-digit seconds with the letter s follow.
1h41
